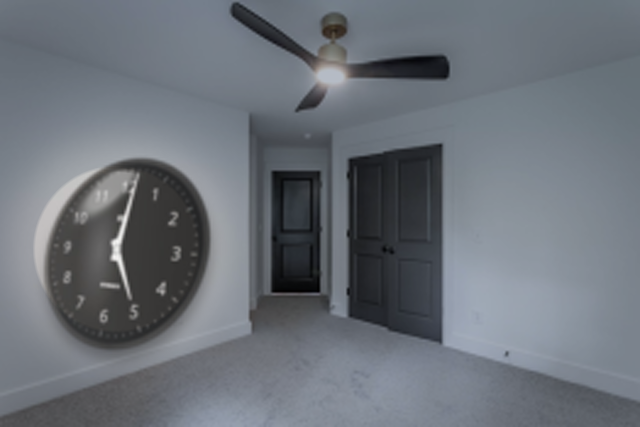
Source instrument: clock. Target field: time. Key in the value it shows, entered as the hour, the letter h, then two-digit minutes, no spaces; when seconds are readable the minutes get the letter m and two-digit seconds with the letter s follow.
5h01
